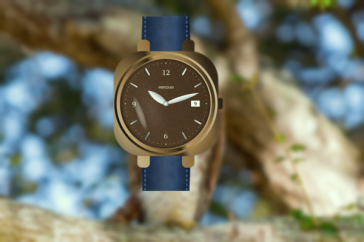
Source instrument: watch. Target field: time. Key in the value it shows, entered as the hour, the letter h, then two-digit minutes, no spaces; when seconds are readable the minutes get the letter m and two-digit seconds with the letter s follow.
10h12
